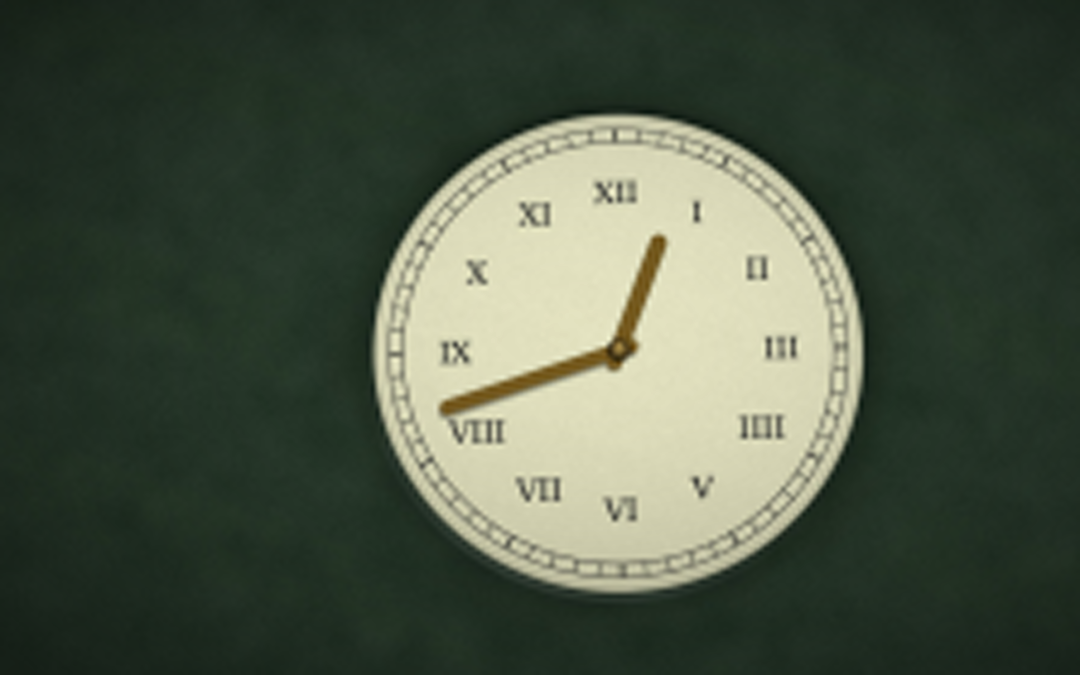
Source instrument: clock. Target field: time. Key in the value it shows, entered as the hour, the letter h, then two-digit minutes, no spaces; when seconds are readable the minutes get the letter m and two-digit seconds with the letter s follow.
12h42
